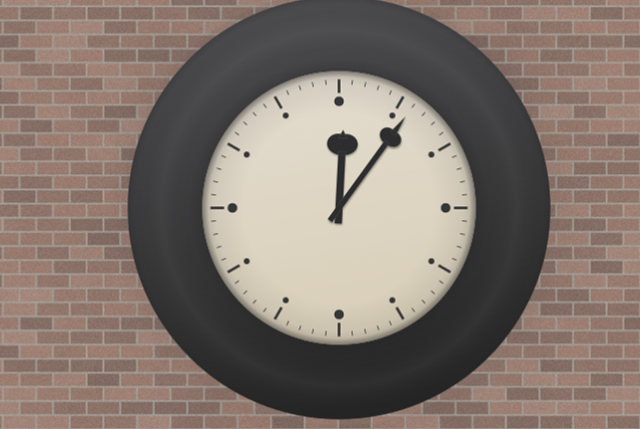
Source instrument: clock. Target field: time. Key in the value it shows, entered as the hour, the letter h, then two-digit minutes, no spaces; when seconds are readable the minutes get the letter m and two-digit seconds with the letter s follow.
12h06
